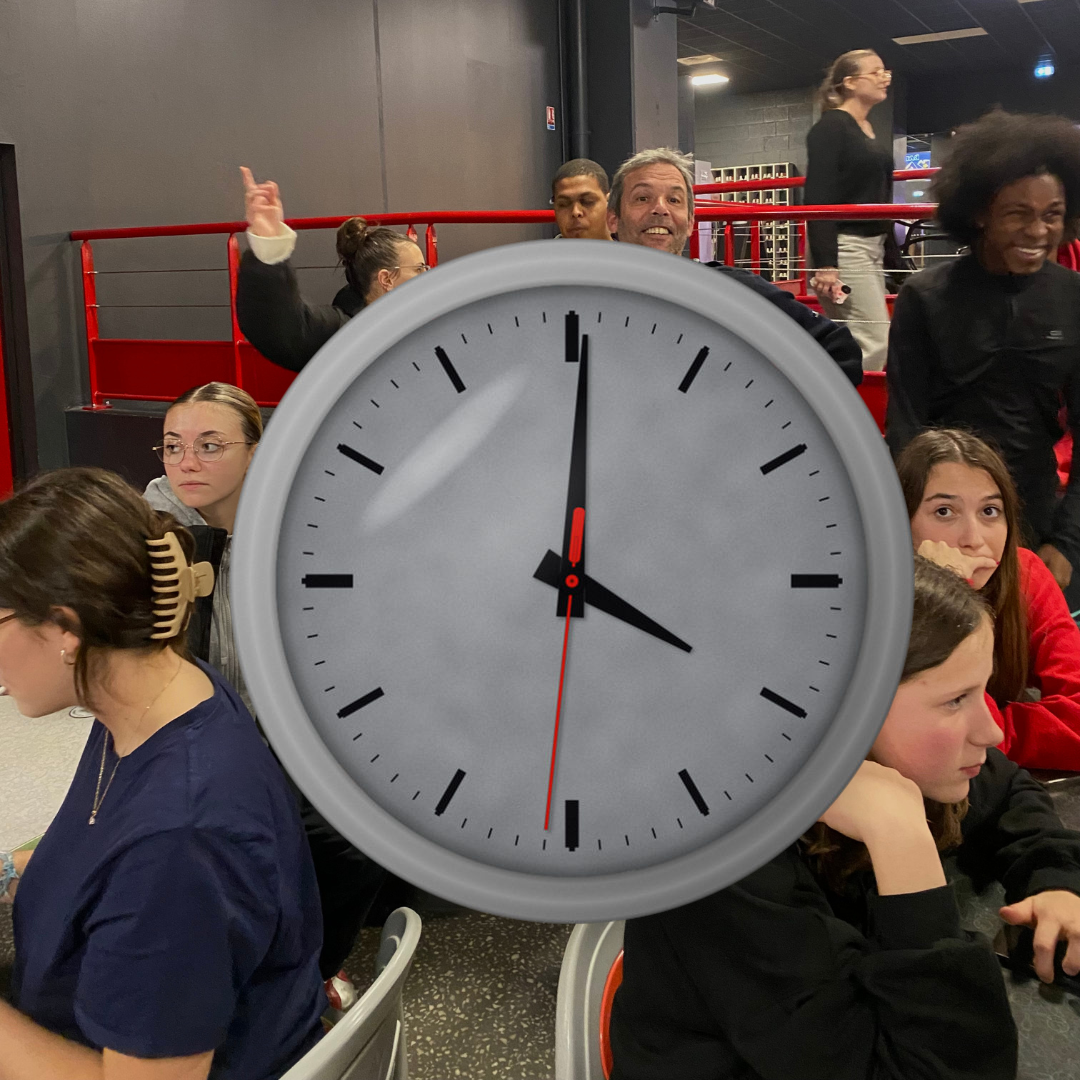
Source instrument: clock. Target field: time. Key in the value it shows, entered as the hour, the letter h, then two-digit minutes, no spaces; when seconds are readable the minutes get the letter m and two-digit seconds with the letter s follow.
4h00m31s
